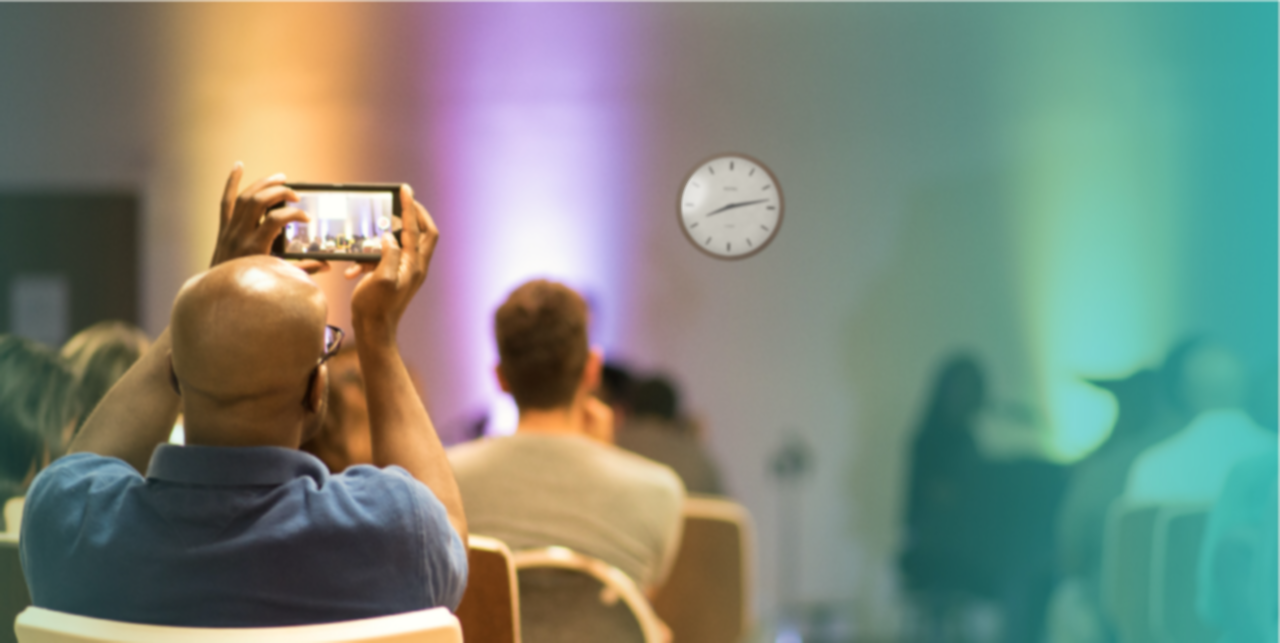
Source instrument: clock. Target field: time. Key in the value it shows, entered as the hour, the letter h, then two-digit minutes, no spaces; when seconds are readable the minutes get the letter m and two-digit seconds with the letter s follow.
8h13
